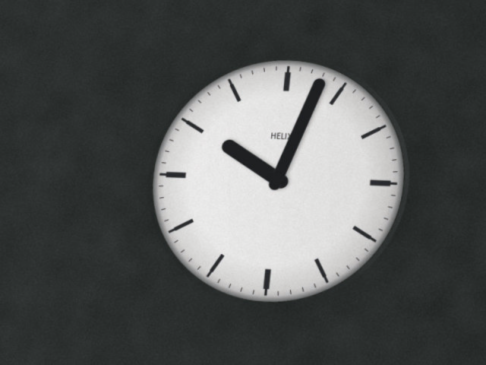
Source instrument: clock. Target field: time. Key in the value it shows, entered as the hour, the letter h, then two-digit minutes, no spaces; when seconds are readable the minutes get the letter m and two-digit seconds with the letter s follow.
10h03
